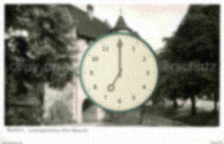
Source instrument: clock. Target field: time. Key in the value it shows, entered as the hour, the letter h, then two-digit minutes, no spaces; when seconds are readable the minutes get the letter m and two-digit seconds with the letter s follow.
7h00
